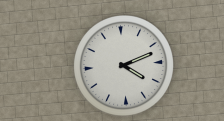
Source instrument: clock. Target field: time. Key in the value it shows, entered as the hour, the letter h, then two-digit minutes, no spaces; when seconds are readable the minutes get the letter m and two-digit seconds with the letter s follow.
4h12
